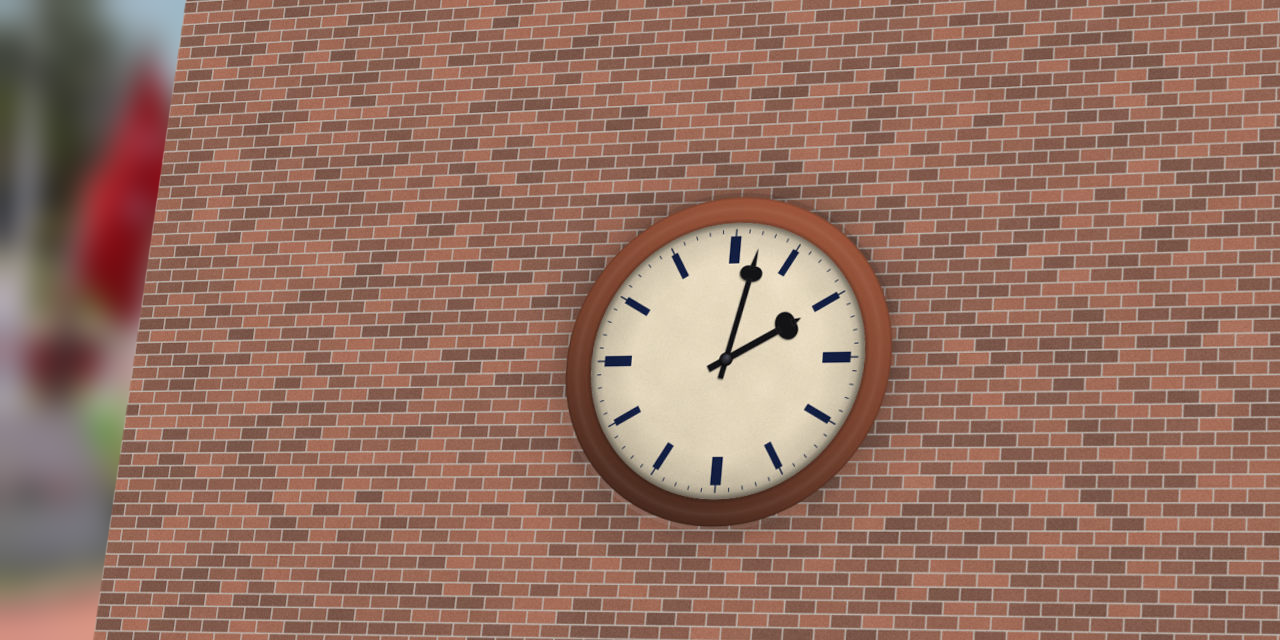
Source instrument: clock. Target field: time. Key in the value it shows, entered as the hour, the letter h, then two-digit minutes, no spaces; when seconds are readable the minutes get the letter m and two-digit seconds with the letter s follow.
2h02
